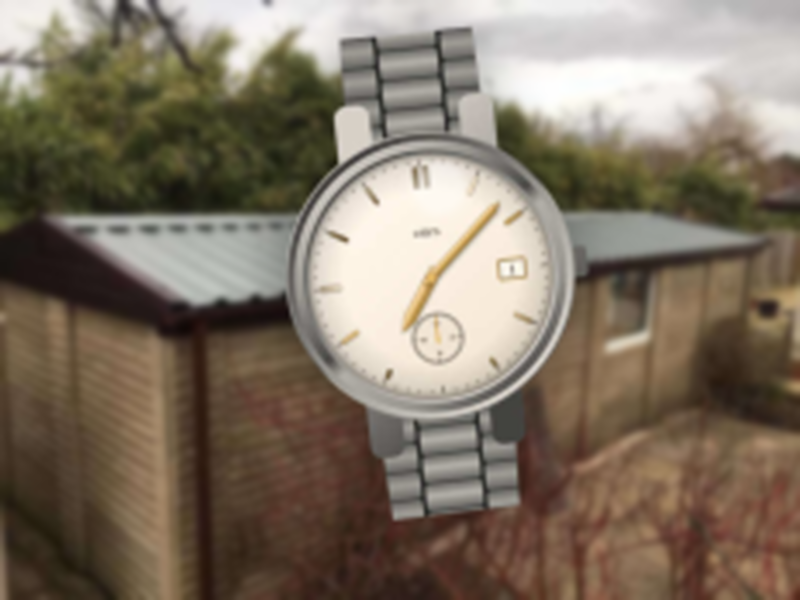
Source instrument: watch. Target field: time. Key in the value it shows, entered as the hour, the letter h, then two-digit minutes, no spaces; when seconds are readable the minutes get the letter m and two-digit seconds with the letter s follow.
7h08
